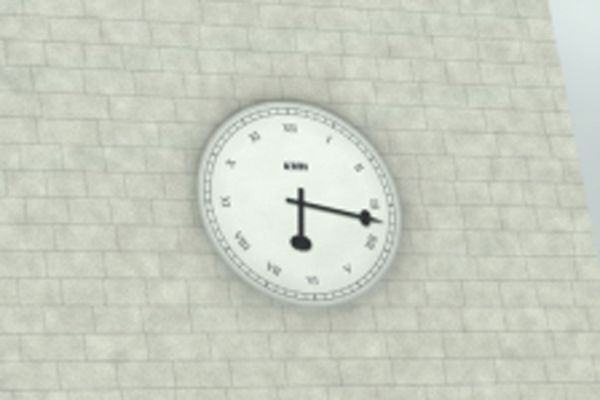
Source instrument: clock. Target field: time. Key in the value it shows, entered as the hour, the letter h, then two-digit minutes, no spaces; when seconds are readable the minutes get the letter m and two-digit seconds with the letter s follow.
6h17
